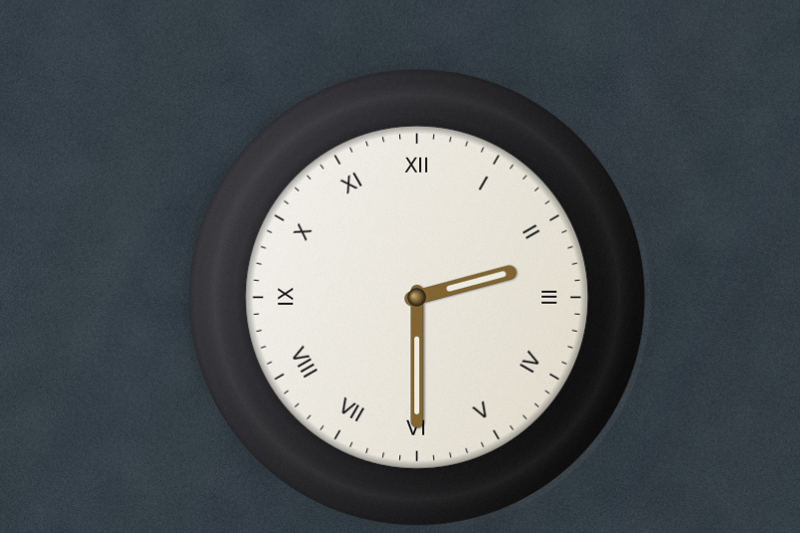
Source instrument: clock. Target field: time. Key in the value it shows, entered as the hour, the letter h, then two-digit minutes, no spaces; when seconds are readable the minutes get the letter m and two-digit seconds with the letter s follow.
2h30
